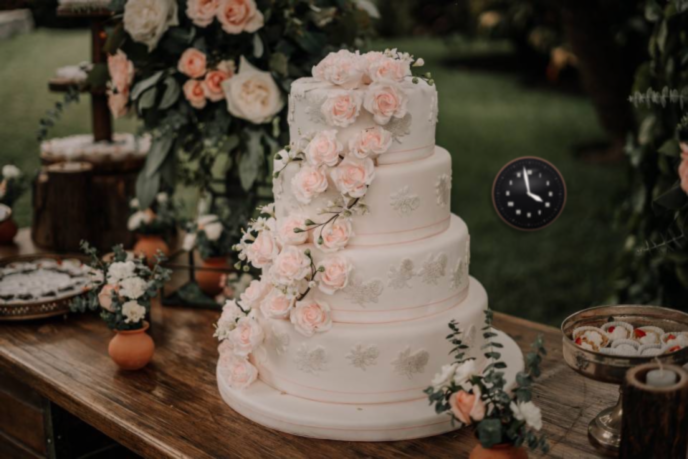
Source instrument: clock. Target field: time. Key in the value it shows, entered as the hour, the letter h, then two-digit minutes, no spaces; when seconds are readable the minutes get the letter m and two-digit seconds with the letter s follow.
3h58
